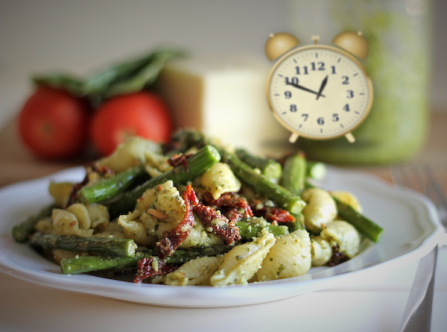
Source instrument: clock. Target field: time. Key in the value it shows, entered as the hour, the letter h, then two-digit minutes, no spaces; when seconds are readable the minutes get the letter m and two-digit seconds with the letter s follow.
12h49
